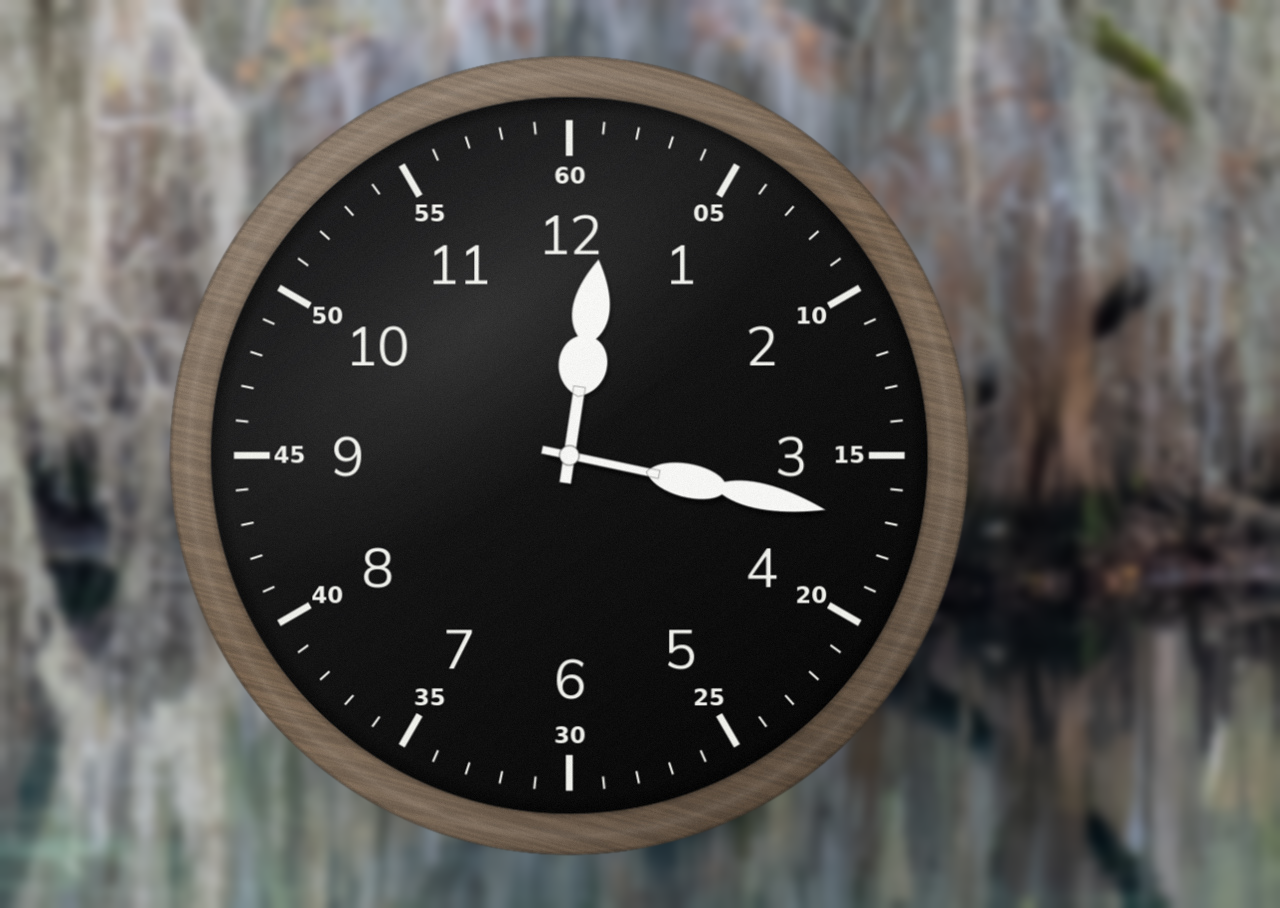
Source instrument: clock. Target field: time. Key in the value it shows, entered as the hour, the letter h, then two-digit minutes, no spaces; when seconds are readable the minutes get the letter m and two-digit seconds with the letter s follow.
12h17
